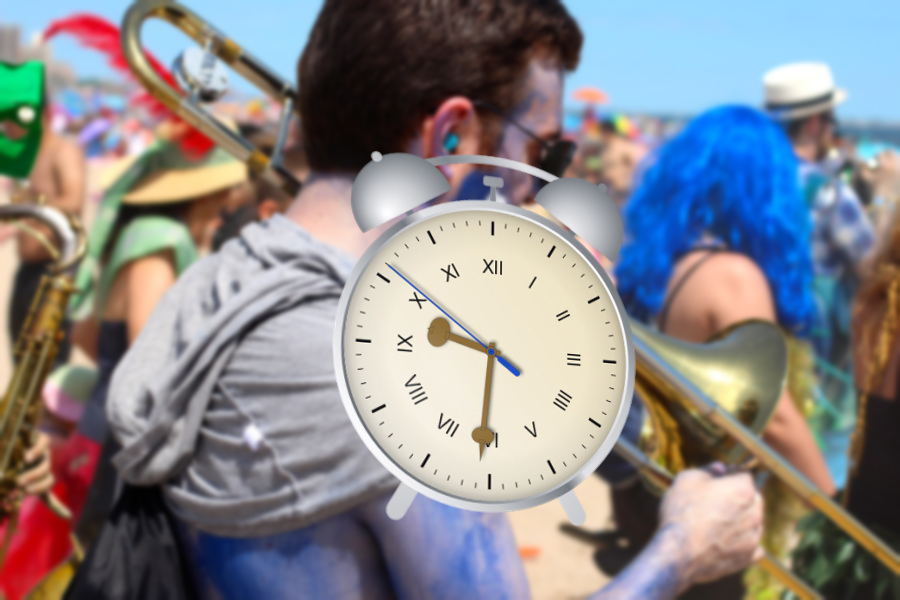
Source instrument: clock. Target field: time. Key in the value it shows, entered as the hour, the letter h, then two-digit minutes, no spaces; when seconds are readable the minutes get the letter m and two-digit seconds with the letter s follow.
9h30m51s
